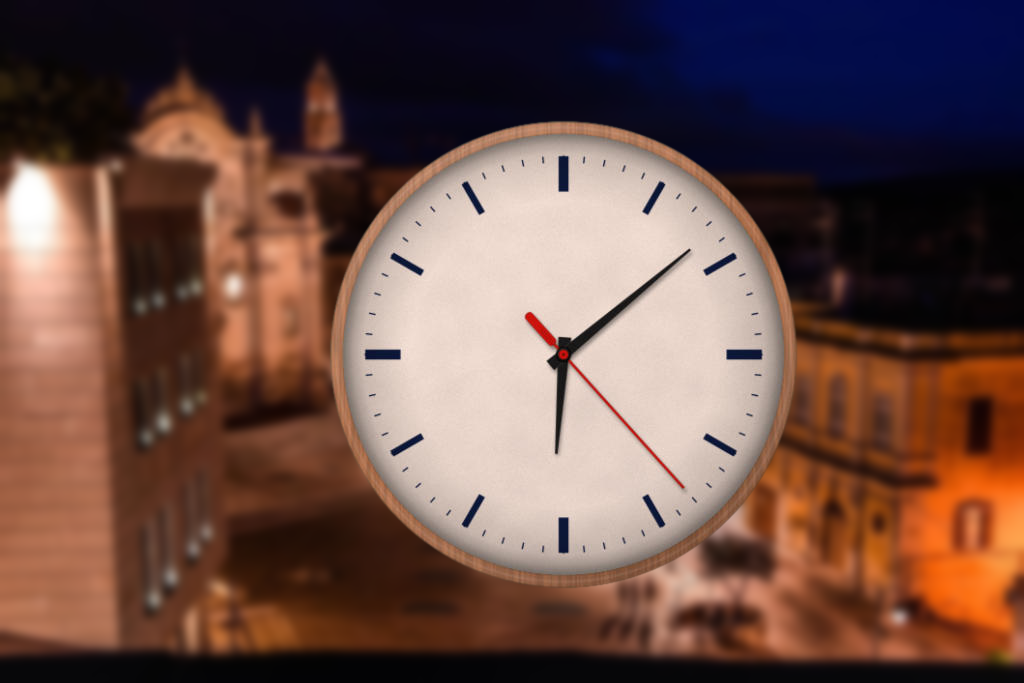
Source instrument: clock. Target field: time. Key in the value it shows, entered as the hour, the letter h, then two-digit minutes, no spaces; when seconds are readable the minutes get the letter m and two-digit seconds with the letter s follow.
6h08m23s
